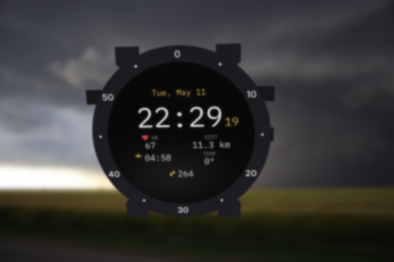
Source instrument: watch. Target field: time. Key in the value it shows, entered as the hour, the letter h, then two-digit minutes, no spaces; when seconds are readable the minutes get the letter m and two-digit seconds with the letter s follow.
22h29m19s
